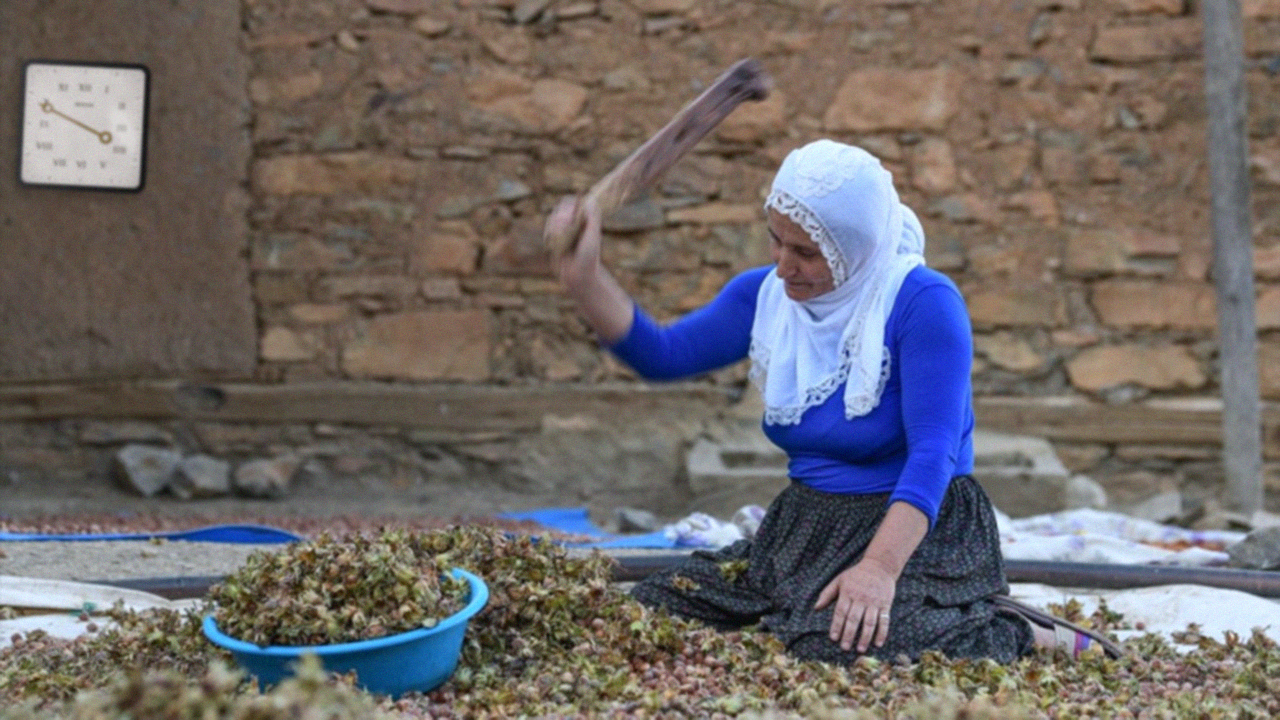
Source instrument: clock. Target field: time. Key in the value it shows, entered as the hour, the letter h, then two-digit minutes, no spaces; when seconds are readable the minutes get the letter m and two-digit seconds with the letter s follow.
3h49
